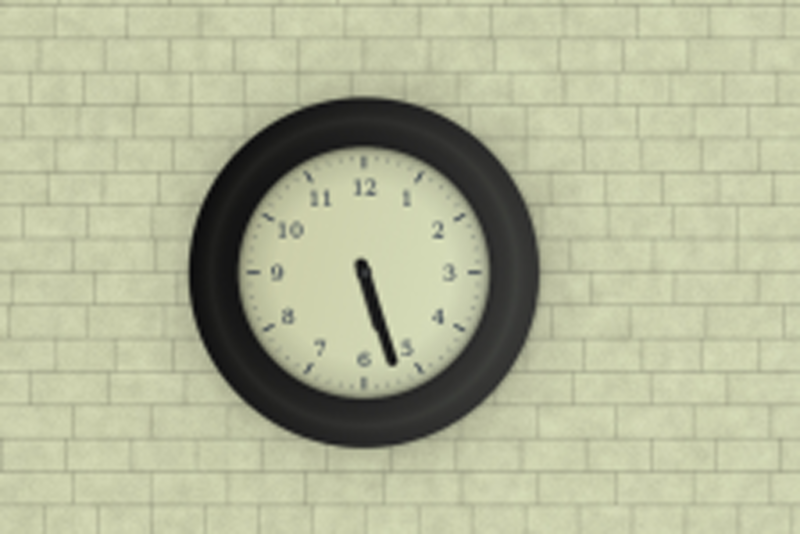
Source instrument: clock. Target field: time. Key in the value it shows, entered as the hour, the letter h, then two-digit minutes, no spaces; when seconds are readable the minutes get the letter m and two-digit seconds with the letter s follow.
5h27
